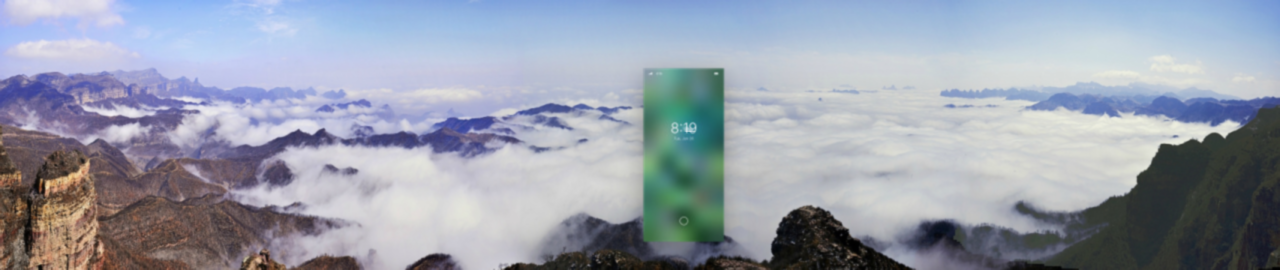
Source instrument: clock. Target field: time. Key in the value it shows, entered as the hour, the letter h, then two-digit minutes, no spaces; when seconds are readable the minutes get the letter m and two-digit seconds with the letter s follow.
8h19
